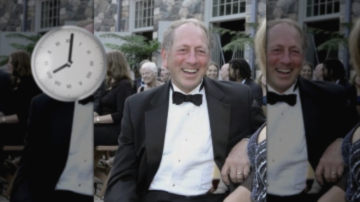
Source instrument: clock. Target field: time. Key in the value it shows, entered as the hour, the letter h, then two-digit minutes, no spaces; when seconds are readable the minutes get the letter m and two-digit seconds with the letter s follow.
8h01
